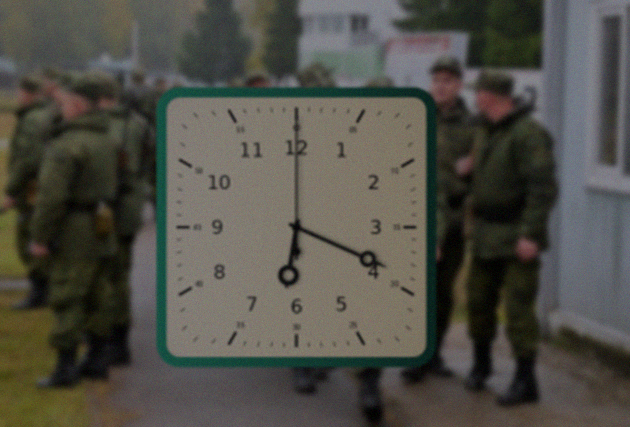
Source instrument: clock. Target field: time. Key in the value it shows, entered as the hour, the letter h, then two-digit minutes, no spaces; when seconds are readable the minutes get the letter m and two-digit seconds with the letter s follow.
6h19m00s
